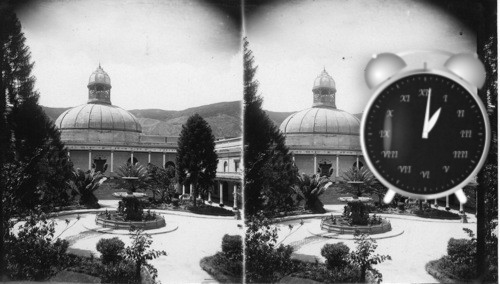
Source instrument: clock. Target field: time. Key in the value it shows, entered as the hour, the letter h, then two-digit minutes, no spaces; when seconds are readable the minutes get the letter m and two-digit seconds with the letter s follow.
1h01
